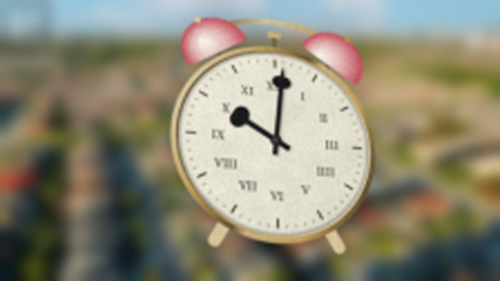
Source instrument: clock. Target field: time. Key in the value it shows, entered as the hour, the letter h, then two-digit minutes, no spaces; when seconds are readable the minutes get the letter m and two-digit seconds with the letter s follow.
10h01
